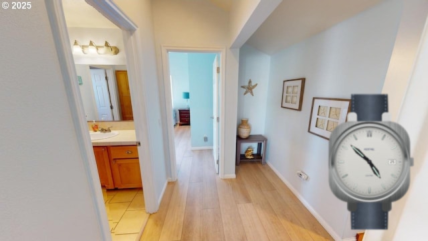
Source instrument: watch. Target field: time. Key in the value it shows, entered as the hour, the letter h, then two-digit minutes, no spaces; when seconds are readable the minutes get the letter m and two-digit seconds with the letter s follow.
4h52
